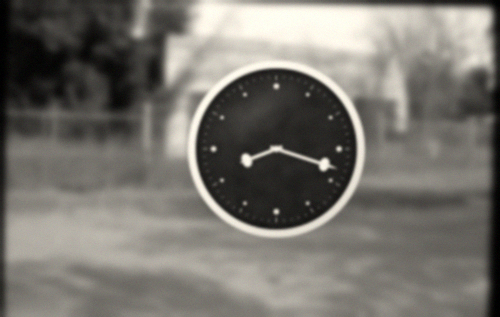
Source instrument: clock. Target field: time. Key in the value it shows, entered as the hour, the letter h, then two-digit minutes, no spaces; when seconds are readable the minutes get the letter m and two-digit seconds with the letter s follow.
8h18
